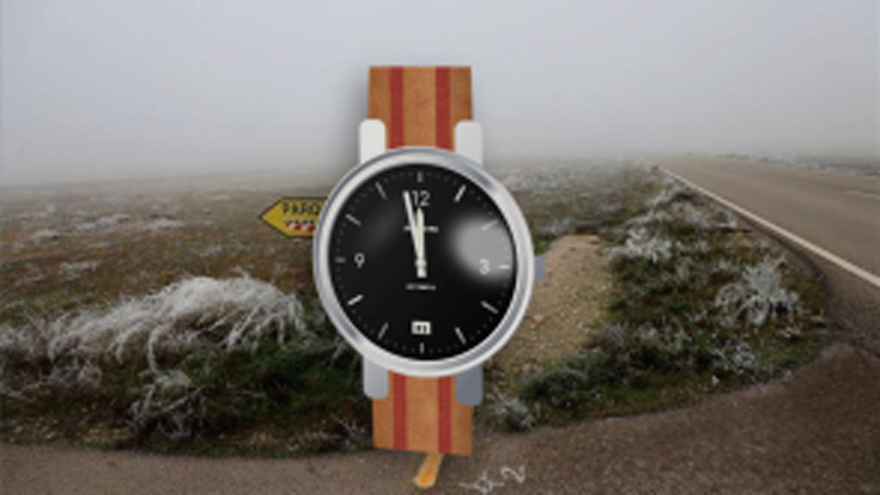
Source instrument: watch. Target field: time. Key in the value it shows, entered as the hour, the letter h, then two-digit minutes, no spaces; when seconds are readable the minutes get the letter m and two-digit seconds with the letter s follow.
11h58
